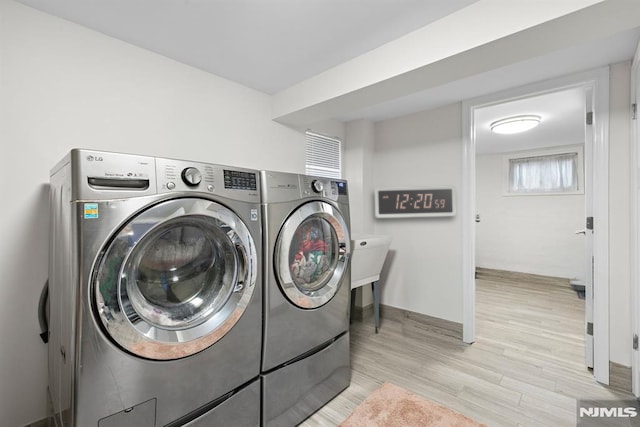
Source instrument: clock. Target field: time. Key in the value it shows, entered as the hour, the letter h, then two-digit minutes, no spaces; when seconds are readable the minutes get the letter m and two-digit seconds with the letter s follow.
12h20
